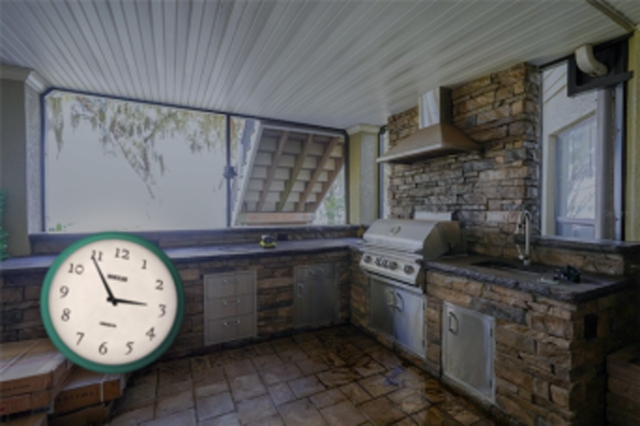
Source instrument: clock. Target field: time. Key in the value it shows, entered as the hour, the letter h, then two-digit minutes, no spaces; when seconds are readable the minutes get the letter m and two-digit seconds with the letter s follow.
2h54
